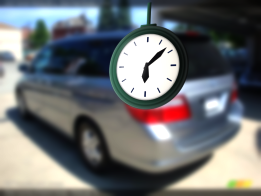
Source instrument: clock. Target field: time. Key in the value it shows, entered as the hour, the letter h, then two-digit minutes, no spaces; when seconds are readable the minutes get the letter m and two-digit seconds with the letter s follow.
6h08
